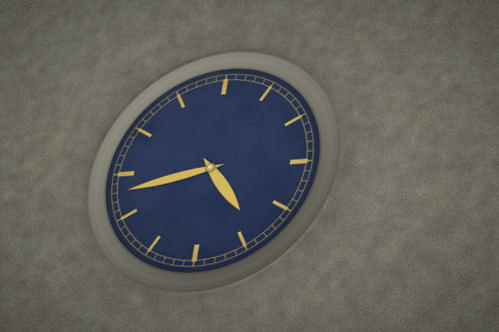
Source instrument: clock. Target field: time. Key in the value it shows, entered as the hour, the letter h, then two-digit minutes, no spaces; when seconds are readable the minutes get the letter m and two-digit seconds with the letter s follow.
4h43
